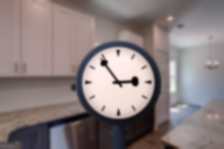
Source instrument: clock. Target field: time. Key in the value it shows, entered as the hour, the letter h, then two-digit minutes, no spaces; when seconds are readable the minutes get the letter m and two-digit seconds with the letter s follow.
2h54
